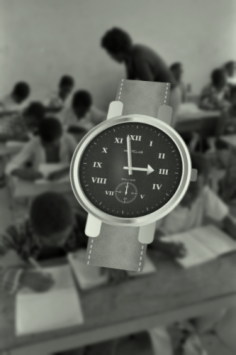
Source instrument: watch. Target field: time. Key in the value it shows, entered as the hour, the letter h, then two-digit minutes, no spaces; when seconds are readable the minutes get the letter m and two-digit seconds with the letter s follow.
2h58
